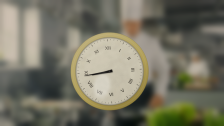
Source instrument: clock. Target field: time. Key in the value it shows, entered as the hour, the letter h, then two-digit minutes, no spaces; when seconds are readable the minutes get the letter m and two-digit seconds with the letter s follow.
8h44
